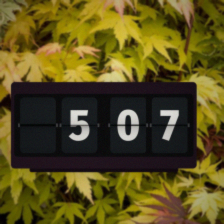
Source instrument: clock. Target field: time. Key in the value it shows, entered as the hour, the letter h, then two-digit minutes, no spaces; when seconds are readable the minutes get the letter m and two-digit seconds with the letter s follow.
5h07
